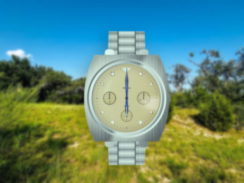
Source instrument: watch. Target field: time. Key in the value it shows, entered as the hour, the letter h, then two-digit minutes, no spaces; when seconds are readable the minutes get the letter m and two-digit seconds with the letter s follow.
6h00
